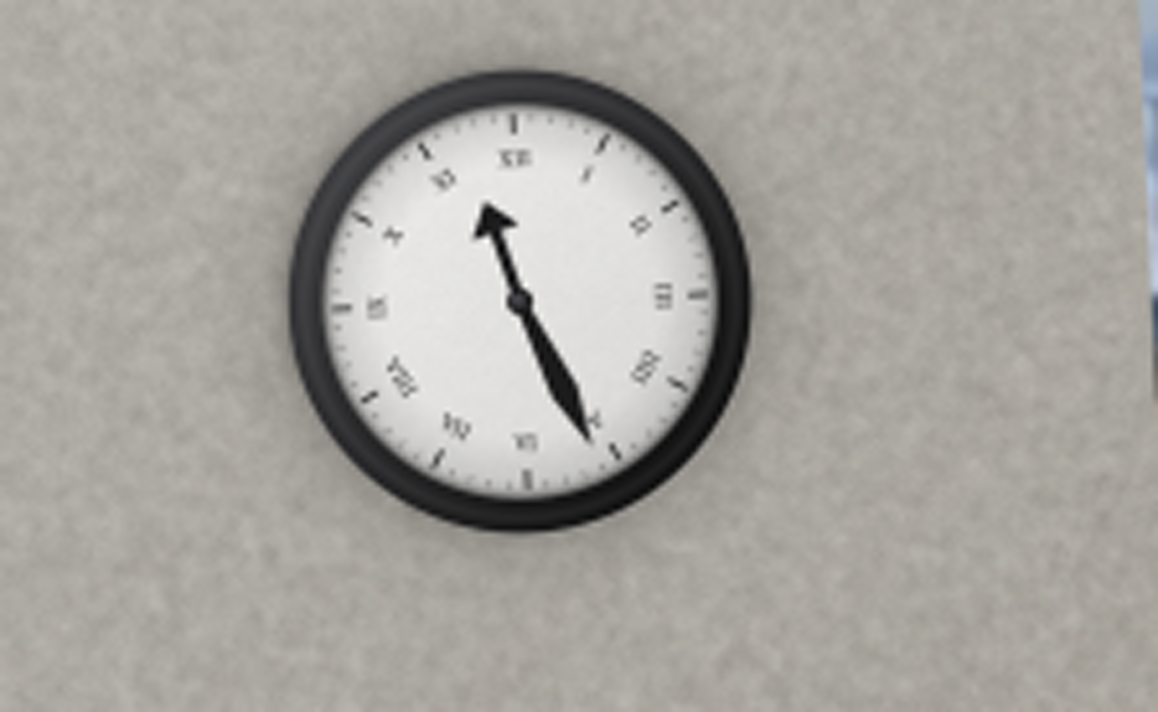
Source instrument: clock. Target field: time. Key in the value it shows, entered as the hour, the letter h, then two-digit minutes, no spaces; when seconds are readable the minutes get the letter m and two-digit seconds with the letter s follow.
11h26
